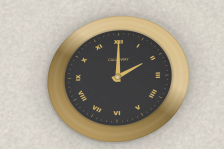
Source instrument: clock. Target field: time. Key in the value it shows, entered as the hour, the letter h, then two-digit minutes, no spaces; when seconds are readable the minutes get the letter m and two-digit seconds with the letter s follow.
2h00
